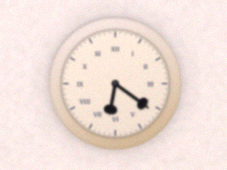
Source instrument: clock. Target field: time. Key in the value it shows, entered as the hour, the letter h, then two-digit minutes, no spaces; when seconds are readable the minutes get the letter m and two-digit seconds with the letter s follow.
6h21
